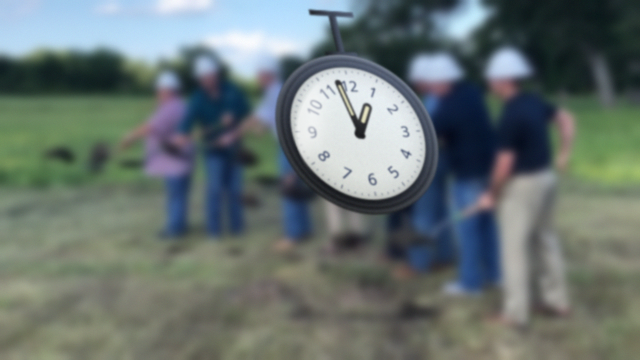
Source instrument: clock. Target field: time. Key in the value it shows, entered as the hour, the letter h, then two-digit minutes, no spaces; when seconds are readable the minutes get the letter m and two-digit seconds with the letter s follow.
12h58
